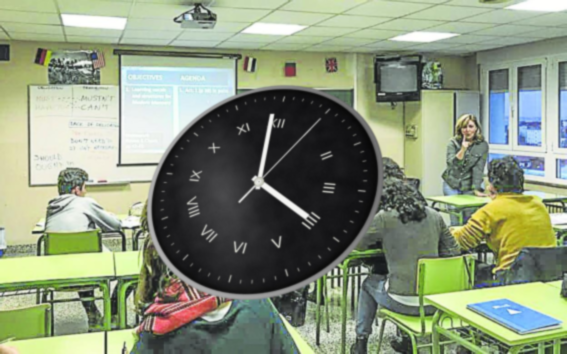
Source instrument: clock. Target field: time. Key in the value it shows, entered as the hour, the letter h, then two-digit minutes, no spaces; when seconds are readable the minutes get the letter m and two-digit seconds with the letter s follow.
3h59m05s
